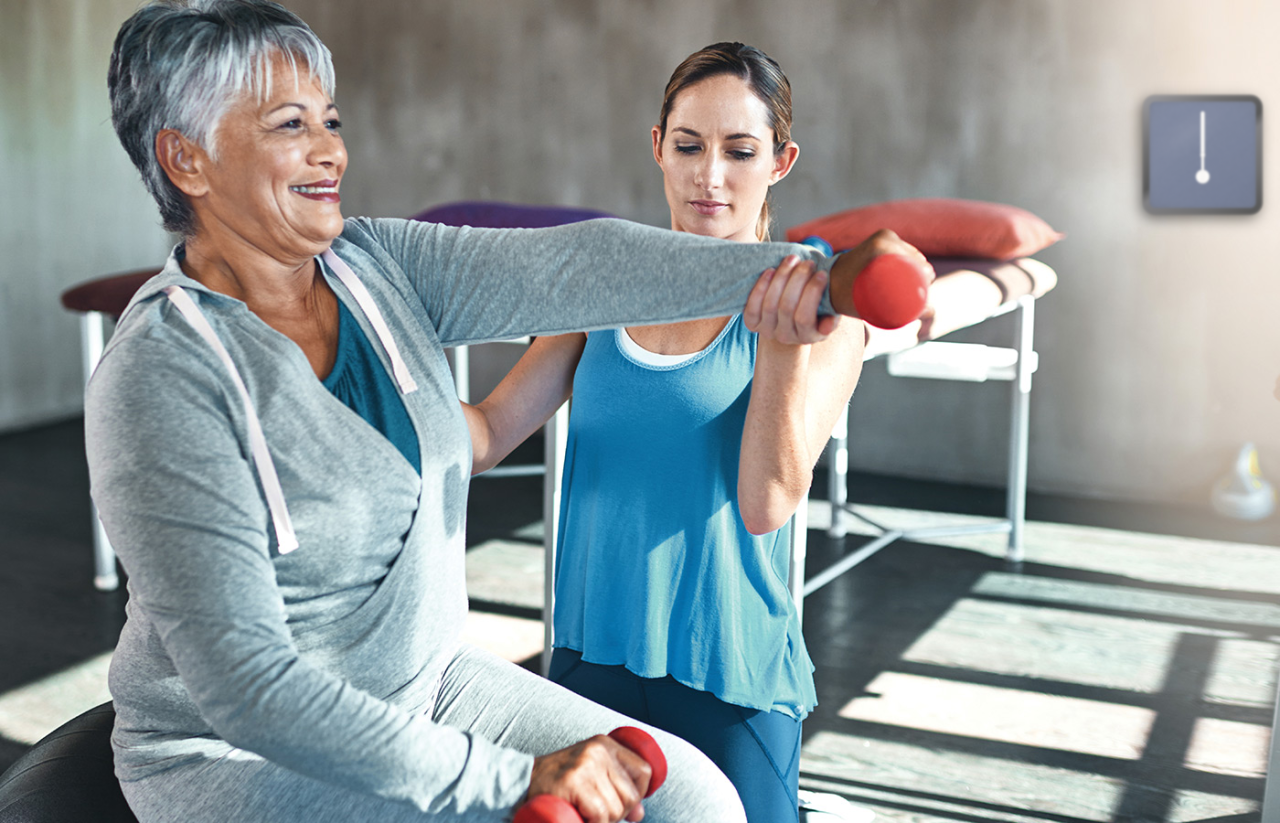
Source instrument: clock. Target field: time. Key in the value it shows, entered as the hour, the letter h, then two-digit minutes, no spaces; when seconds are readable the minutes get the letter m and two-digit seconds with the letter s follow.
6h00
